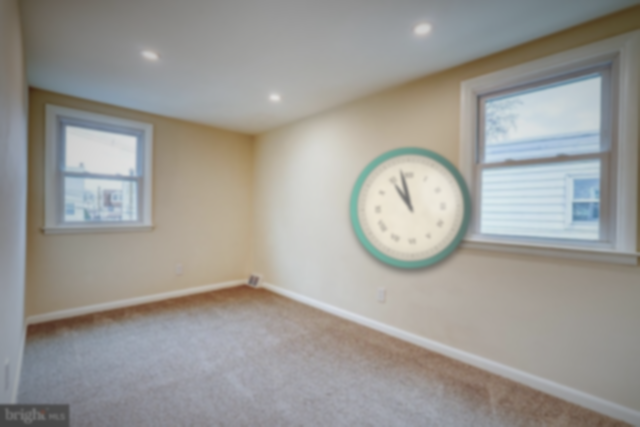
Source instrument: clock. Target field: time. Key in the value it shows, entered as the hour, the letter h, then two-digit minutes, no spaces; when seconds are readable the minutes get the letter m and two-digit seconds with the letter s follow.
10h58
